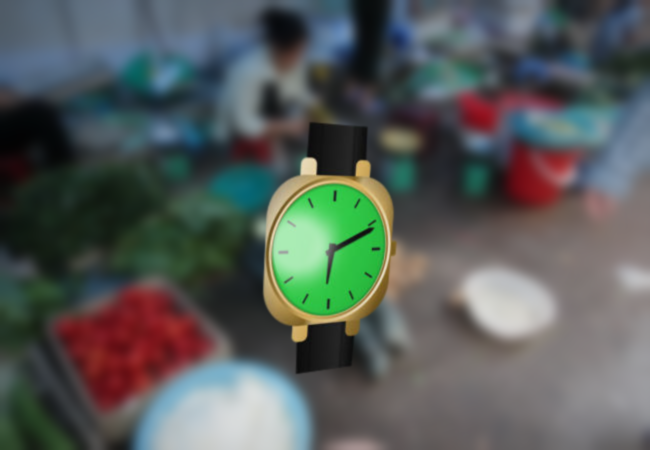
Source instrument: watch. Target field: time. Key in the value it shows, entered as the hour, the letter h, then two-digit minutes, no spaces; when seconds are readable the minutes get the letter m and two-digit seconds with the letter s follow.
6h11
